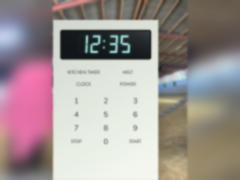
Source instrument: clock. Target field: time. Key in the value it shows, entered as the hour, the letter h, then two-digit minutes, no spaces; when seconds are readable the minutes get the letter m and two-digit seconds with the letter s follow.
12h35
